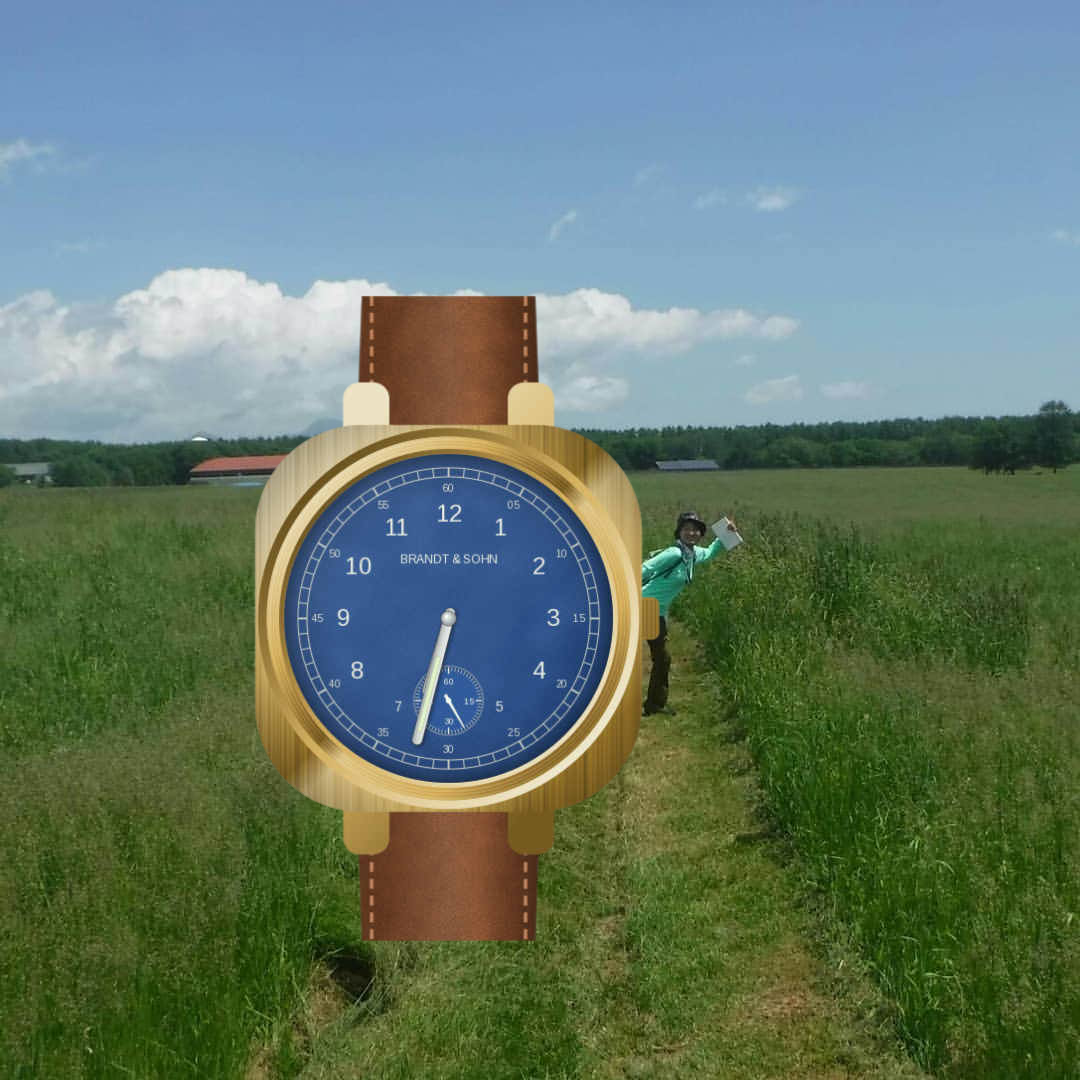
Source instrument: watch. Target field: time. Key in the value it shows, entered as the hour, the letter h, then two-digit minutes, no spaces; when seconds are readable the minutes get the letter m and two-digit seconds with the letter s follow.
6h32m25s
